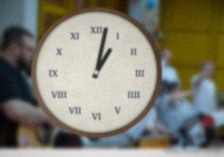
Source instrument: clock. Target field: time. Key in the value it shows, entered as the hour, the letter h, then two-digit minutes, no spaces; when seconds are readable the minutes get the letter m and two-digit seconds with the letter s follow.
1h02
